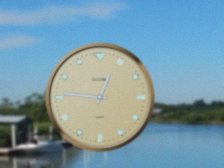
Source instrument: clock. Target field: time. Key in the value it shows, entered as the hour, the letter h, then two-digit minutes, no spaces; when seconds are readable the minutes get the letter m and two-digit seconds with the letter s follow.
12h46
